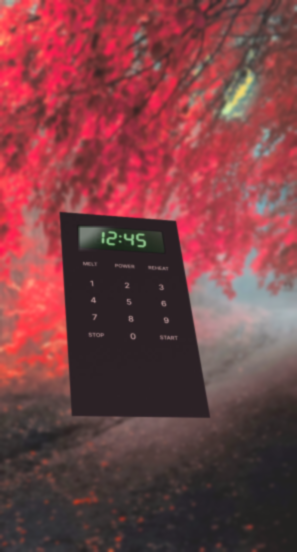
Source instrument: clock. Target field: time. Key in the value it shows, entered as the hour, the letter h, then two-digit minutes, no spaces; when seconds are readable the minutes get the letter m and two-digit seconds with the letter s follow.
12h45
